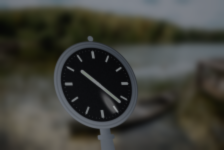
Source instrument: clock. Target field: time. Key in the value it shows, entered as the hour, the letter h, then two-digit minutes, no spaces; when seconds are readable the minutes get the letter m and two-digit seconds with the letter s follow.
10h22
